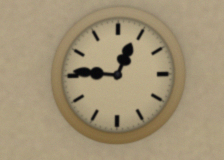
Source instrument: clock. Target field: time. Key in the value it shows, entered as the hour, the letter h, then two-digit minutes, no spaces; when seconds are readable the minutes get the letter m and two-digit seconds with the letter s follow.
12h46
